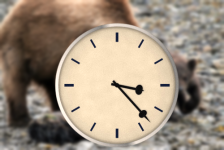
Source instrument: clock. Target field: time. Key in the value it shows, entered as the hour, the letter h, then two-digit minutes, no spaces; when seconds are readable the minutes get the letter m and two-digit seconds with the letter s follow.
3h23
